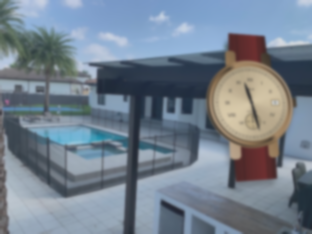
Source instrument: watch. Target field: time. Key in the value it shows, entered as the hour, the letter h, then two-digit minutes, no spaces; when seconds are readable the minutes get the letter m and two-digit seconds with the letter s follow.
11h28
